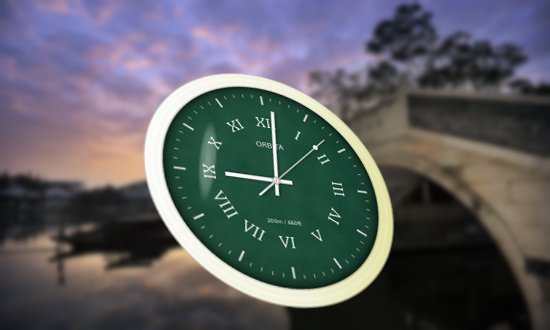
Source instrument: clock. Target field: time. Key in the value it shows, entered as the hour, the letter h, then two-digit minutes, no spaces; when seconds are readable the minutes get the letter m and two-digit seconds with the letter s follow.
9h01m08s
